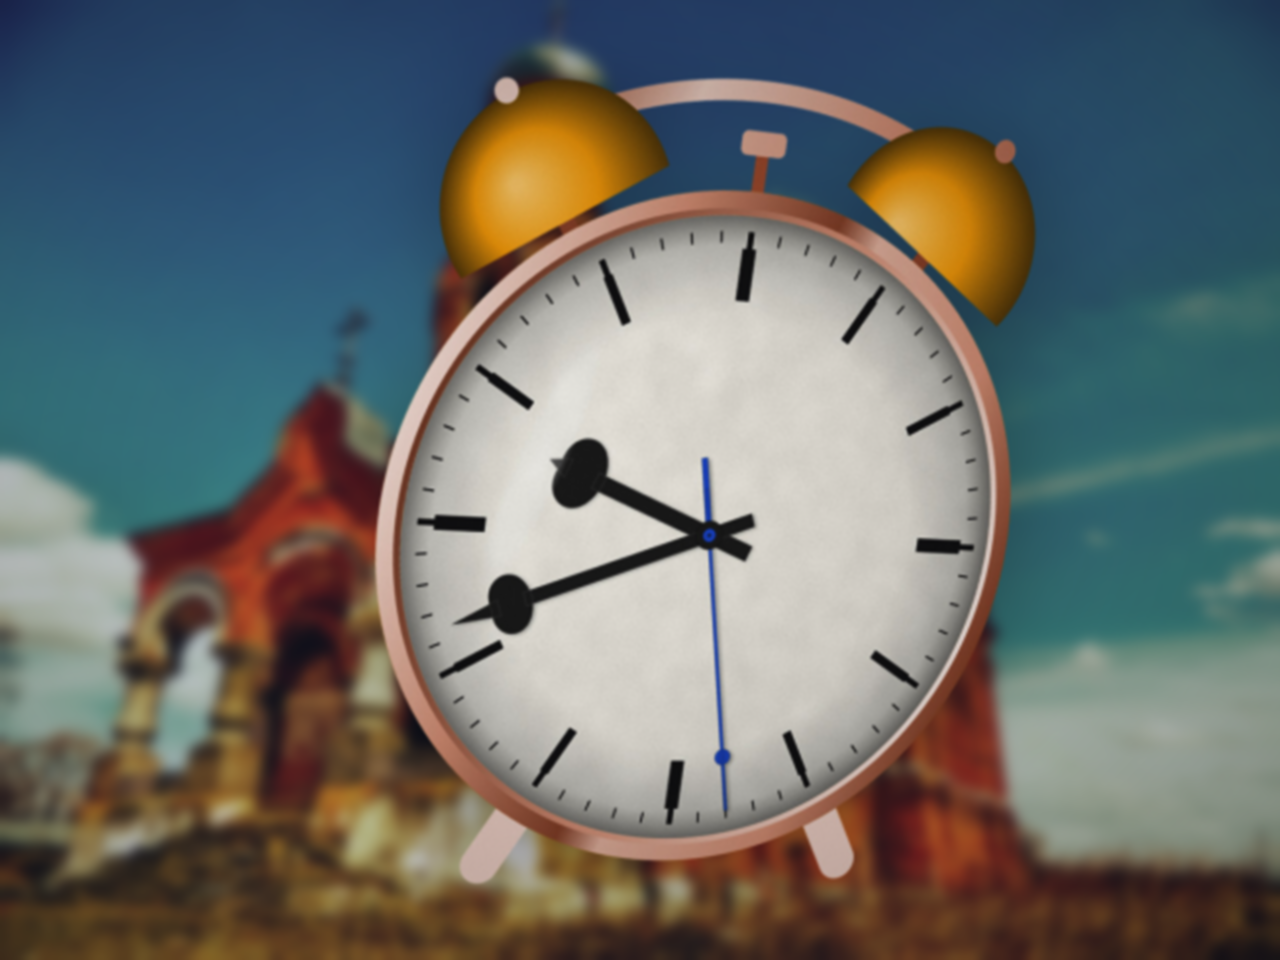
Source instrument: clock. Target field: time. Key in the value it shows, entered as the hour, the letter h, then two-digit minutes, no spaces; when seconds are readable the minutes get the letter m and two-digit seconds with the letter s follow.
9h41m28s
